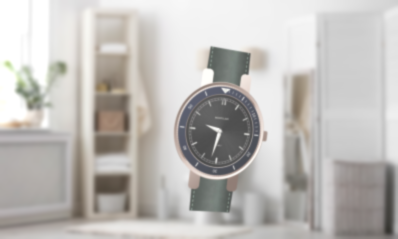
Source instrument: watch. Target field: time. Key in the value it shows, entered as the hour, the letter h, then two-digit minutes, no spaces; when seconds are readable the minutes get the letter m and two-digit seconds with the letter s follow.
9h32
